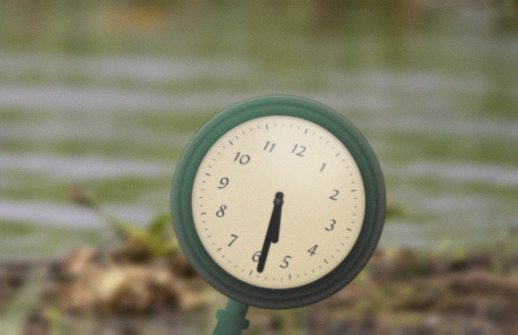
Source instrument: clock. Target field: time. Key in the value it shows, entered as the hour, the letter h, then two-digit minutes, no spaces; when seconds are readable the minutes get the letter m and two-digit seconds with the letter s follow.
5h29
